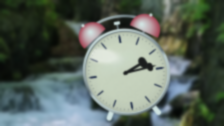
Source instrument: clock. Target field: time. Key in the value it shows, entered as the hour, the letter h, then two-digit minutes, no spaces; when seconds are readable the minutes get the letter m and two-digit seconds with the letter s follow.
2h14
